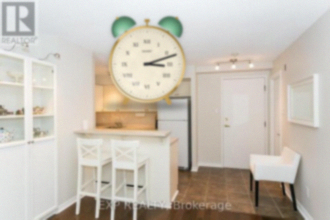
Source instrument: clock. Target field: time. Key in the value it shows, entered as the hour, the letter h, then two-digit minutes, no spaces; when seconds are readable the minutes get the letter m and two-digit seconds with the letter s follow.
3h12
